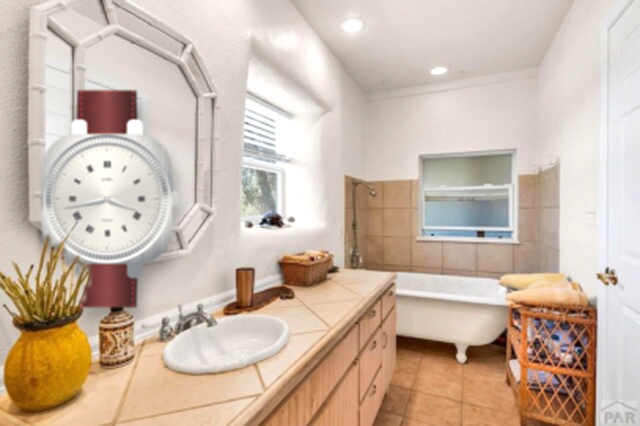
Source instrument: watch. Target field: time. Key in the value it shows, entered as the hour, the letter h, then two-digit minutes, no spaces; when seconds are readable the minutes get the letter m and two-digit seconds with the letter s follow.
3h43
